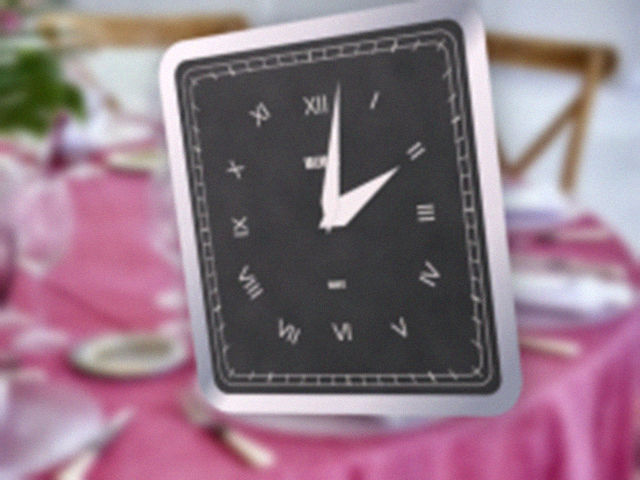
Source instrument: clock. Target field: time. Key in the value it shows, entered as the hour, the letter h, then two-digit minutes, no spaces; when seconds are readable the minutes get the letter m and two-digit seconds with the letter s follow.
2h02
